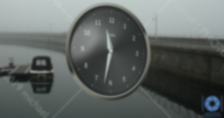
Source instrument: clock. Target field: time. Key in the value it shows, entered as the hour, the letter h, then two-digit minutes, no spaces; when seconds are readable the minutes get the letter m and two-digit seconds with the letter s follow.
11h32
